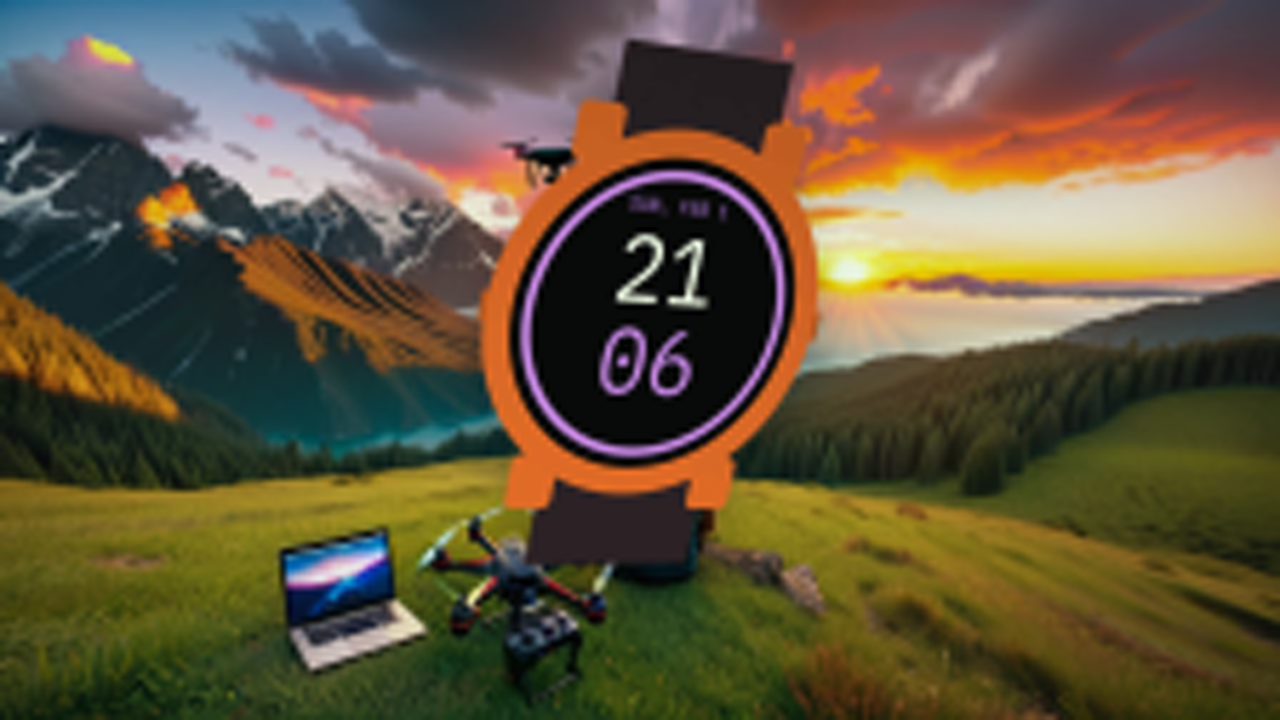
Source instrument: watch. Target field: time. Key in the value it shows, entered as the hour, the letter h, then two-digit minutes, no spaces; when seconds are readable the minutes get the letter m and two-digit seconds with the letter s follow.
21h06
